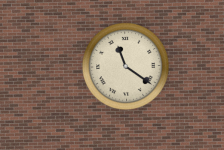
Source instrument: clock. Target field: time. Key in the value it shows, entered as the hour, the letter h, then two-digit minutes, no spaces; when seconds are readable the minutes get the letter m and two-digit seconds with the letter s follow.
11h21
